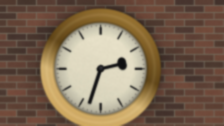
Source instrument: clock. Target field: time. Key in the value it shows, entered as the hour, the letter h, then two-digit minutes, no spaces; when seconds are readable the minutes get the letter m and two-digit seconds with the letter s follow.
2h33
